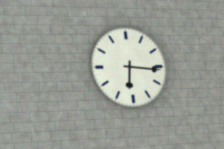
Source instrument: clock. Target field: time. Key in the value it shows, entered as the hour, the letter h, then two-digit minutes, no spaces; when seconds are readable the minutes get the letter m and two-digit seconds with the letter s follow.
6h16
